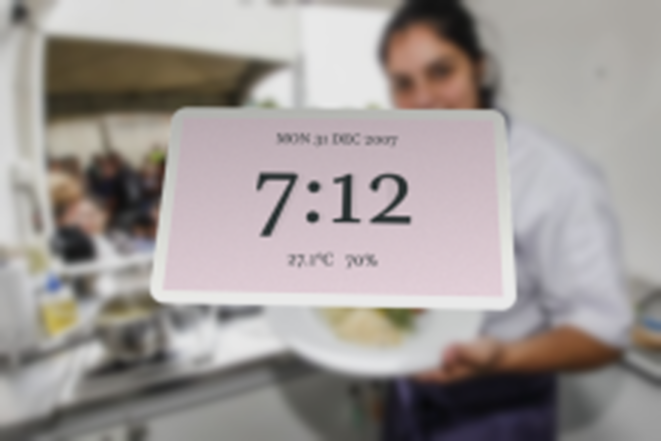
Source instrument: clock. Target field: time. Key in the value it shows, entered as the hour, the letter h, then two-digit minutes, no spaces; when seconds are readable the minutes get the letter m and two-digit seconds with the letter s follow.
7h12
